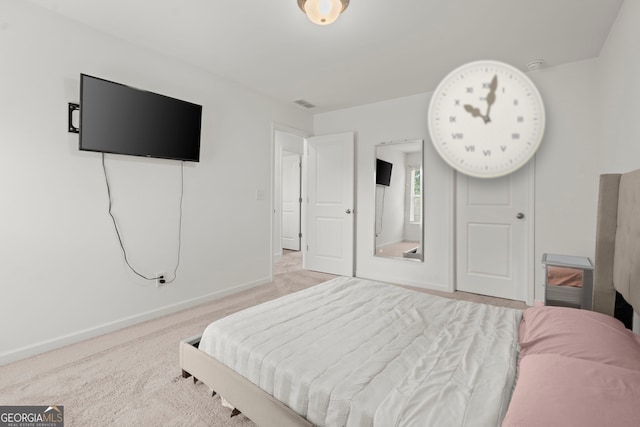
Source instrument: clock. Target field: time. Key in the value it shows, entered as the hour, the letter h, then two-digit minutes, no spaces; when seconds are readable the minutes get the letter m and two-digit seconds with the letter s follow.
10h02
